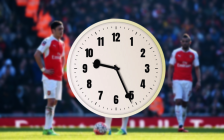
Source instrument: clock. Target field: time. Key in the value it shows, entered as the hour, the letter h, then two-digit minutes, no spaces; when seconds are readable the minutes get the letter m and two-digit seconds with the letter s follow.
9h26
